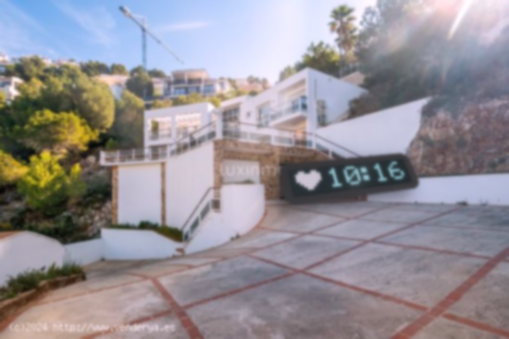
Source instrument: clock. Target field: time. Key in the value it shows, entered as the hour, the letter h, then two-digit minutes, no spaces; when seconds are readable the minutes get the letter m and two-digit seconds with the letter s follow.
10h16
